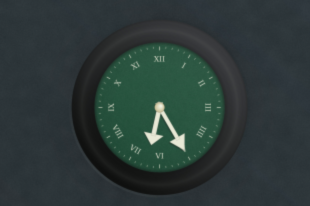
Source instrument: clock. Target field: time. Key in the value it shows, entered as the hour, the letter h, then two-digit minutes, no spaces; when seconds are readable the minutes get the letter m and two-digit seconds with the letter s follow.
6h25
